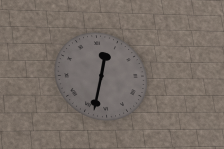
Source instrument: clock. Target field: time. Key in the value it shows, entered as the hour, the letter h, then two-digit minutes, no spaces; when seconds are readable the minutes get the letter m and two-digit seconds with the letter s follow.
12h33
